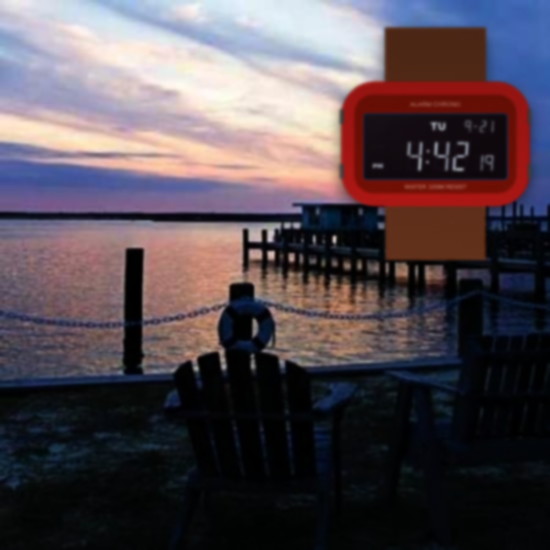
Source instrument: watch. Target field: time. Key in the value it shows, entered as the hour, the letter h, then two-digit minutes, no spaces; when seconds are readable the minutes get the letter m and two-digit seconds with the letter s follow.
4h42
